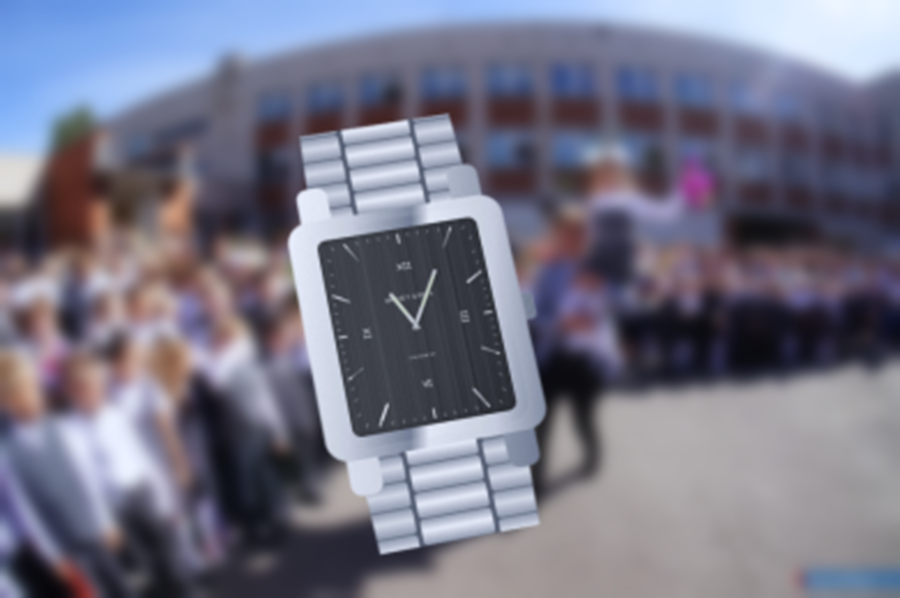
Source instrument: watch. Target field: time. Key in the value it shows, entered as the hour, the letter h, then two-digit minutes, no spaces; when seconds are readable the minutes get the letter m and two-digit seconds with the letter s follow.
11h05
